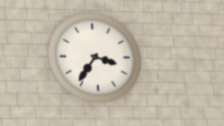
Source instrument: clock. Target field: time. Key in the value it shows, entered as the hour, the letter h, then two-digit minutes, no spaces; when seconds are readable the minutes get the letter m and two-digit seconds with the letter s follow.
3h36
